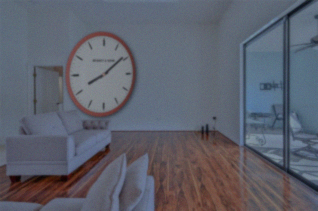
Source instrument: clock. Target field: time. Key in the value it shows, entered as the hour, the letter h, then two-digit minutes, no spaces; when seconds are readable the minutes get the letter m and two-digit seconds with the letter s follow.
8h09
